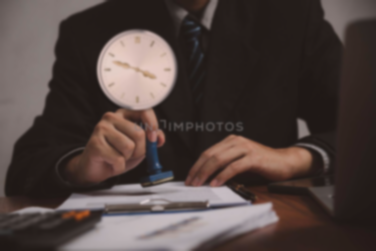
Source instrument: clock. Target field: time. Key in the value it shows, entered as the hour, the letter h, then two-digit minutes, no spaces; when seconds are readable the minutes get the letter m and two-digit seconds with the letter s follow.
3h48
